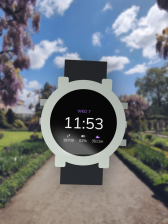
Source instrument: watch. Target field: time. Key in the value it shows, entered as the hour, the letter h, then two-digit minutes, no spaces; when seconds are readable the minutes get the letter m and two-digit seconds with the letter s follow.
11h53
